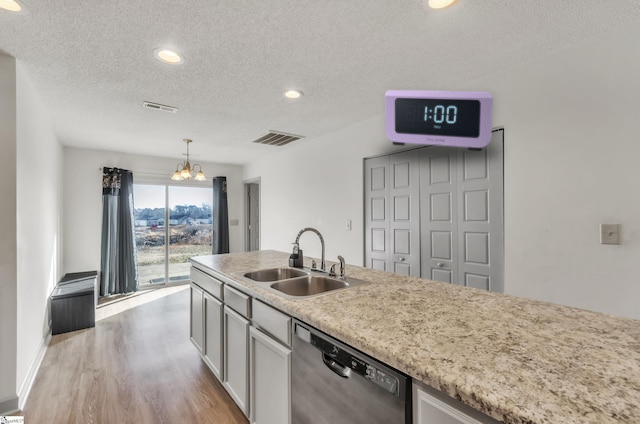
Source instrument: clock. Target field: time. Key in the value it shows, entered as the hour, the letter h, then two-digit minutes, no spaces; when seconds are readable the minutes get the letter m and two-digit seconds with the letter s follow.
1h00
